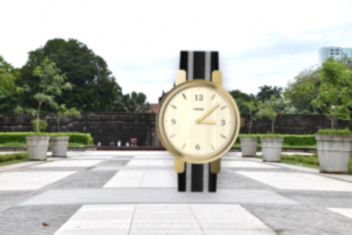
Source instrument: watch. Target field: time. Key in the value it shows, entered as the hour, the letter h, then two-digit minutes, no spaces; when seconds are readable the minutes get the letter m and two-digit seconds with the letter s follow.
3h08
